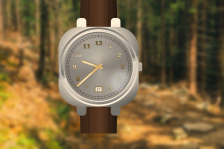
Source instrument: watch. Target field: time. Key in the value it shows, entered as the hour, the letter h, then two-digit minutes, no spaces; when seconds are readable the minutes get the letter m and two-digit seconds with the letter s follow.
9h38
